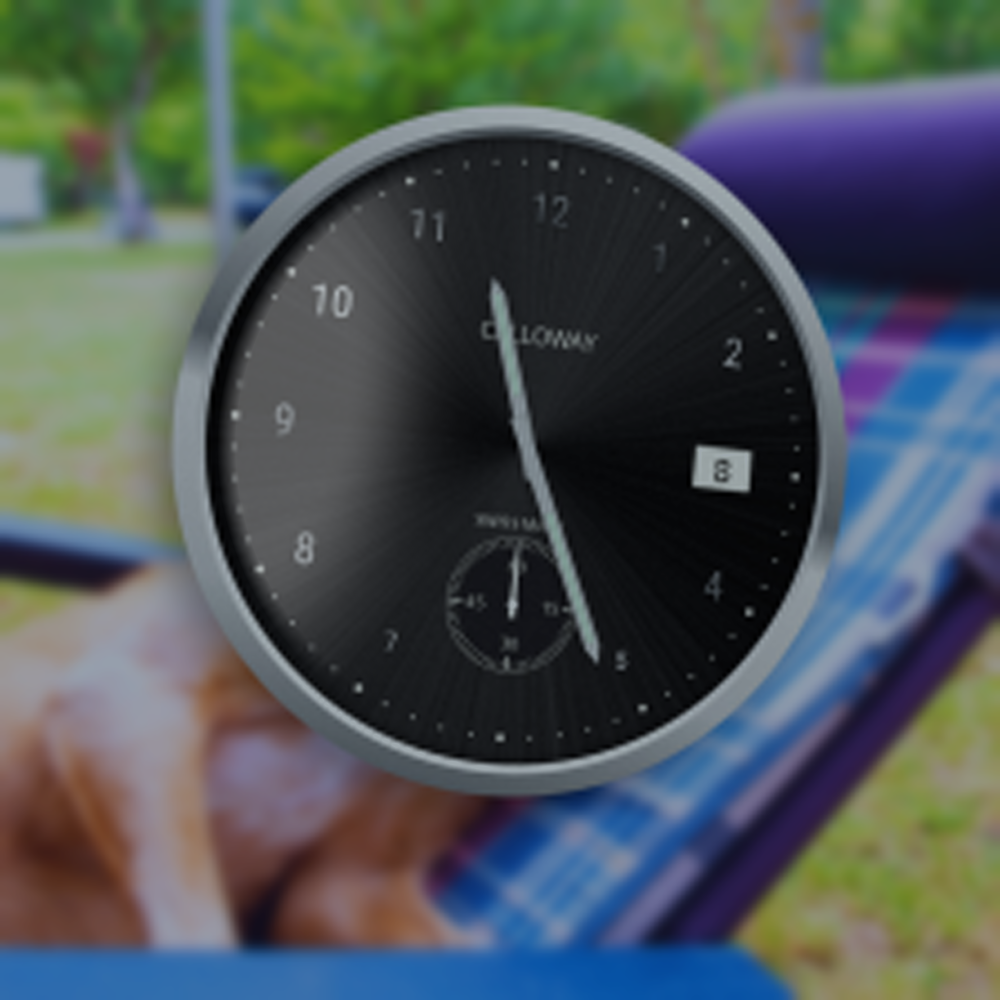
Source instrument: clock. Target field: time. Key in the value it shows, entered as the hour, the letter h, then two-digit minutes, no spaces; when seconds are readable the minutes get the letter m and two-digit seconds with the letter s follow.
11h26
